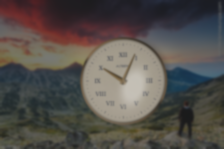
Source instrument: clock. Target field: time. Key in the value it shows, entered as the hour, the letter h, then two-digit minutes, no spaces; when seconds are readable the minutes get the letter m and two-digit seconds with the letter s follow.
10h04
